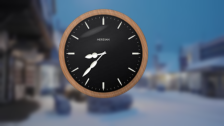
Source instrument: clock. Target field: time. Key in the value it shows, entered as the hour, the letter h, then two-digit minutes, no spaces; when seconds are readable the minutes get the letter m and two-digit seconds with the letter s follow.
8h37
